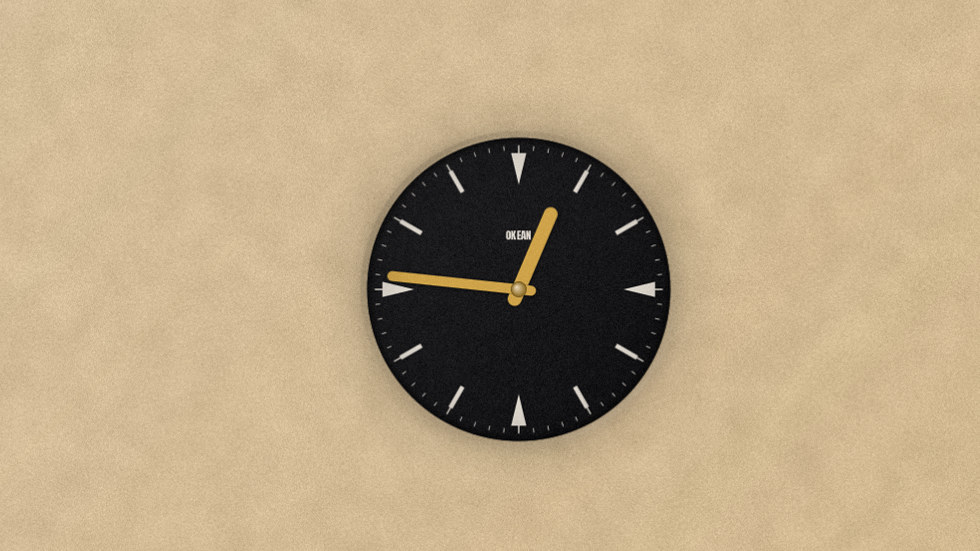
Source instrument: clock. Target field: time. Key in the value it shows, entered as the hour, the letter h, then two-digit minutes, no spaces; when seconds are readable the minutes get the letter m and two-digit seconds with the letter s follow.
12h46
